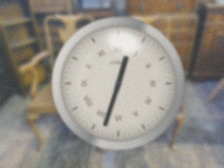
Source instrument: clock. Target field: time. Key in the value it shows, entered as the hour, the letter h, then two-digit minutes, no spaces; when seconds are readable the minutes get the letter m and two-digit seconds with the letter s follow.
12h33
